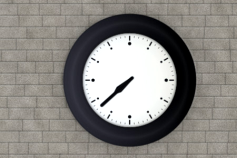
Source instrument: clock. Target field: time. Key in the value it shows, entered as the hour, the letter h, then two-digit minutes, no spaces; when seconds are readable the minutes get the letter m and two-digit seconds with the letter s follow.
7h38
